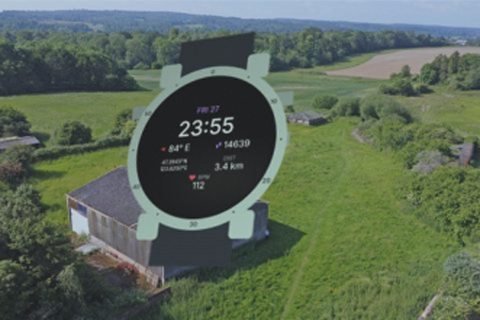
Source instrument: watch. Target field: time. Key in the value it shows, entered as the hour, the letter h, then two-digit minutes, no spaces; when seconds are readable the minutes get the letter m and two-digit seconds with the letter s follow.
23h55
